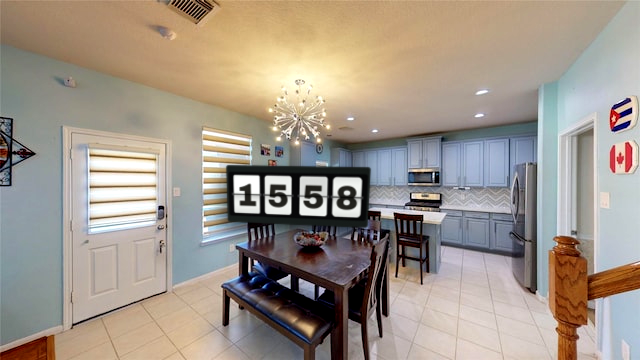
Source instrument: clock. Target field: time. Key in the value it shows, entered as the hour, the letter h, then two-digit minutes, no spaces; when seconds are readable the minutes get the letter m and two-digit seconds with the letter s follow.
15h58
